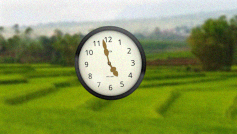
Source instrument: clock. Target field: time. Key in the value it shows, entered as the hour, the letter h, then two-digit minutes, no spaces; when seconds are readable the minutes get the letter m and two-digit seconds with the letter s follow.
4h58
